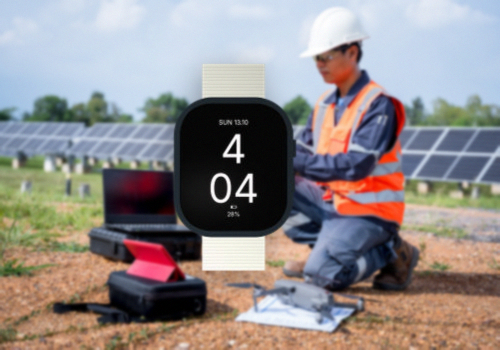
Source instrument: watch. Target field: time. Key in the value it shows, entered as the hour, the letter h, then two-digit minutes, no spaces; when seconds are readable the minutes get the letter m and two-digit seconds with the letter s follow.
4h04
